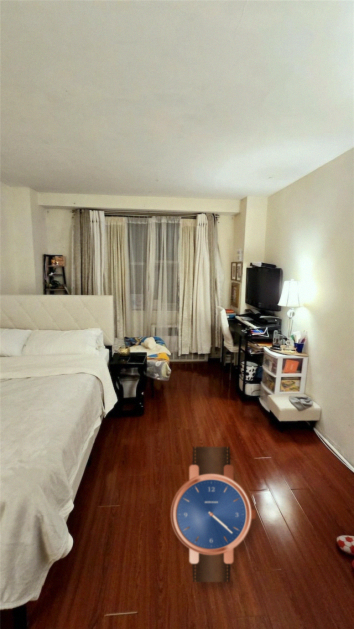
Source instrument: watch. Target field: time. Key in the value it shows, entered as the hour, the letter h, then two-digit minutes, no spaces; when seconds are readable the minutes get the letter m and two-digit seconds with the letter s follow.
4h22
